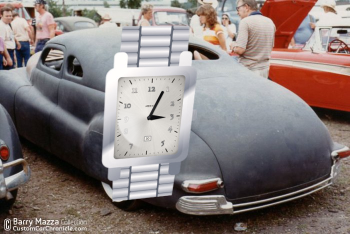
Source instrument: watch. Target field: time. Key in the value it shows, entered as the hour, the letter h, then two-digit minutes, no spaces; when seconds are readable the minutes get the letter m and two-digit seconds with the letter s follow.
3h04
